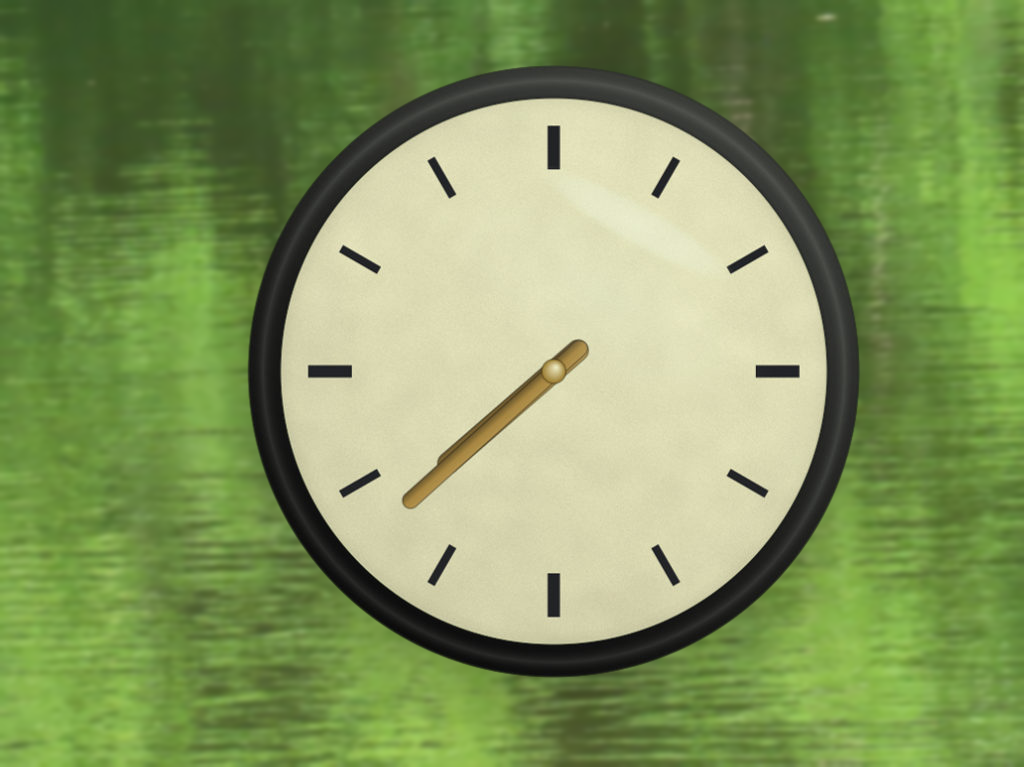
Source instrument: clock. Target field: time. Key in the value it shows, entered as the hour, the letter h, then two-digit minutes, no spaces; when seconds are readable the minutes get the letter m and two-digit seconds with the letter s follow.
7h38
